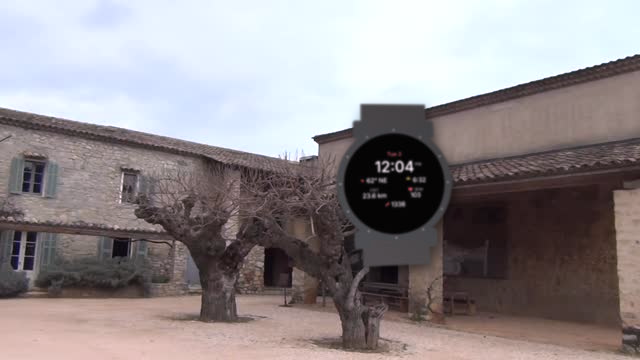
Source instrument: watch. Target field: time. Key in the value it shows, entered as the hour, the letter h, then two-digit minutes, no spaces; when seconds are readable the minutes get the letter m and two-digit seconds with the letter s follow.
12h04
